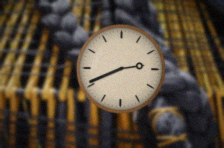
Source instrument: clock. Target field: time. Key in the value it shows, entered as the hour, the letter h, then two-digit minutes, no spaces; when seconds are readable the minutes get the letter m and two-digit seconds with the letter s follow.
2h41
